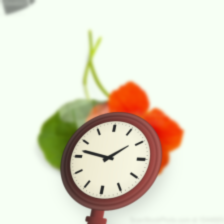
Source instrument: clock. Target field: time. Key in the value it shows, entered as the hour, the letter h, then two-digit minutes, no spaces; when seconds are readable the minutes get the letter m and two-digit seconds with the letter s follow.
1h47
